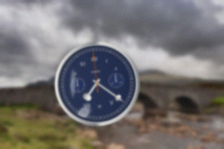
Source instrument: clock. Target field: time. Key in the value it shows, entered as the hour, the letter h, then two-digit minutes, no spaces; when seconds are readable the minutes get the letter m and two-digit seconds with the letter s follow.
7h22
